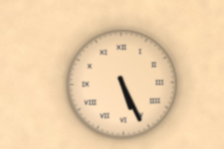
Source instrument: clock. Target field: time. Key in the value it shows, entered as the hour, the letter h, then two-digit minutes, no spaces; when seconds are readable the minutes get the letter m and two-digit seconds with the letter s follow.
5h26
